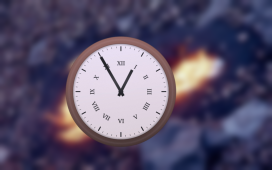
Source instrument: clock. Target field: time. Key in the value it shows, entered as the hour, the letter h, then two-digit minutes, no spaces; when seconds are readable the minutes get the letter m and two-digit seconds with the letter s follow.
12h55
